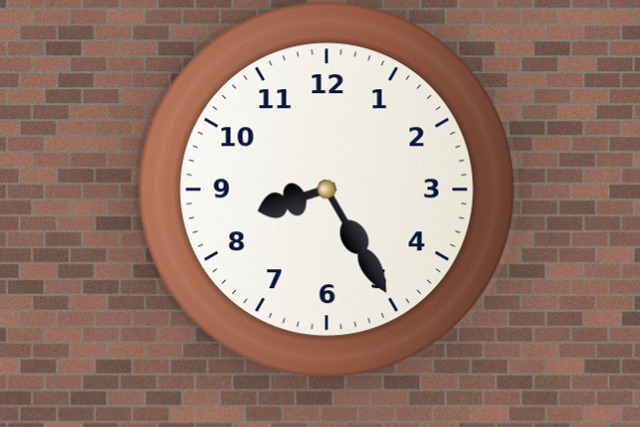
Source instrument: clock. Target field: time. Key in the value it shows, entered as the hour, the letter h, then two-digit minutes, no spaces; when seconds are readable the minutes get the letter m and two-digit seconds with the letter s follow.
8h25
